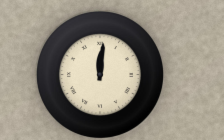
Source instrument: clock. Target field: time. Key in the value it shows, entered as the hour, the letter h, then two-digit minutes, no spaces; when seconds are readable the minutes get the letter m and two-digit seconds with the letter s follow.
12h01
